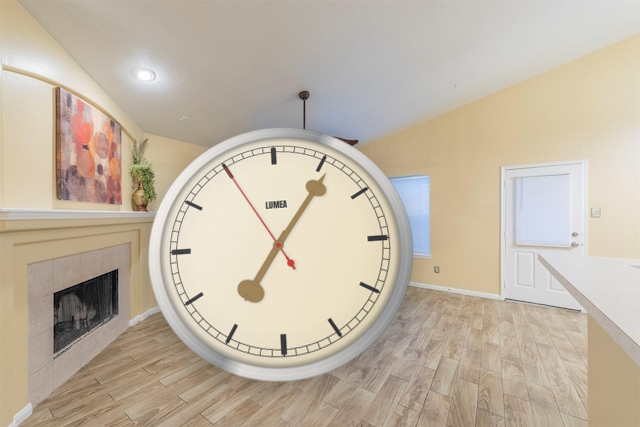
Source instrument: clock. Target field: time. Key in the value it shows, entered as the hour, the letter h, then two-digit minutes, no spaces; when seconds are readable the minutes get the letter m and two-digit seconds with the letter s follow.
7h05m55s
